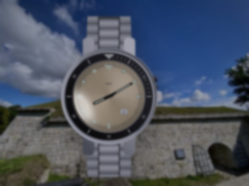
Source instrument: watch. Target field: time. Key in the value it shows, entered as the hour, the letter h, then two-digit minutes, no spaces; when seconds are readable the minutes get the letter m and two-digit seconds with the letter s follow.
8h10
